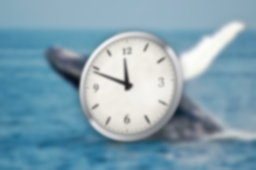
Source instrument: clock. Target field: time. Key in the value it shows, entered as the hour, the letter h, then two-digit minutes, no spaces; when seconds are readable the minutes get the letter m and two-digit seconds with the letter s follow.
11h49
